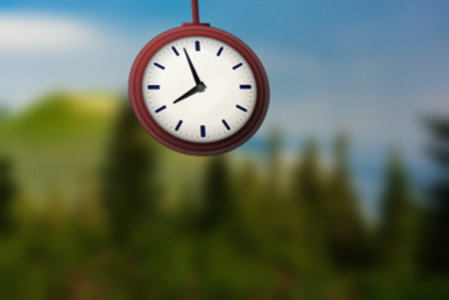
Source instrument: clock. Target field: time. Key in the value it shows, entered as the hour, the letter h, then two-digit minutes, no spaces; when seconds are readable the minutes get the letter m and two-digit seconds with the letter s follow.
7h57
